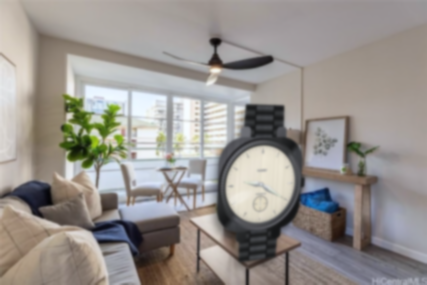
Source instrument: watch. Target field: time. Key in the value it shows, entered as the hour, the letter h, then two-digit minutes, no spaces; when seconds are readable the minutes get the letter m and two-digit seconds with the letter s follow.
9h20
